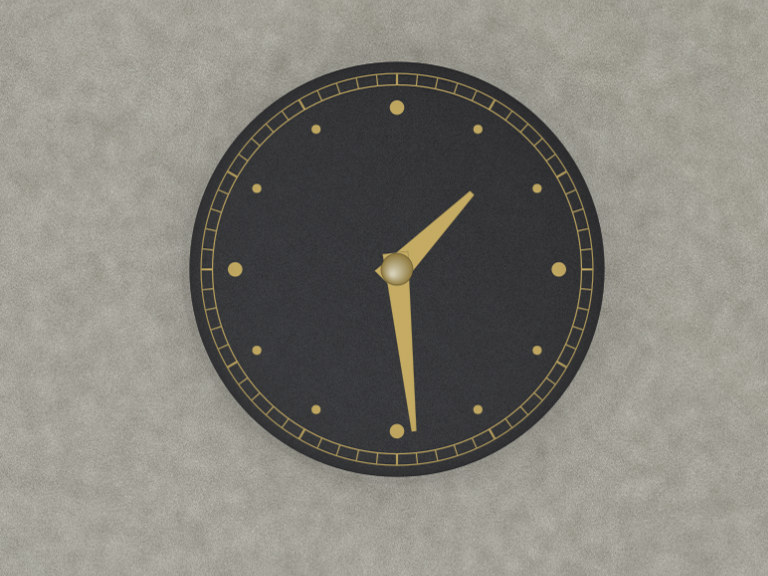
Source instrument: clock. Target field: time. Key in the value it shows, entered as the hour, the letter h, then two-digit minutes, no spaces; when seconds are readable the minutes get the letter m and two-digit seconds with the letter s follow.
1h29
